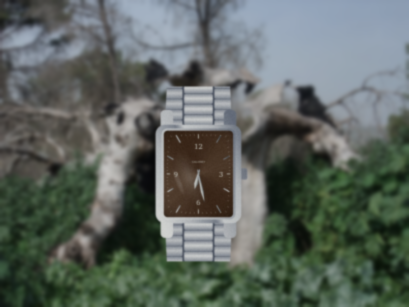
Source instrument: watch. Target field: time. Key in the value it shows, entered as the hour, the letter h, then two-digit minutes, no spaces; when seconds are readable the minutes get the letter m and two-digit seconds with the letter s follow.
6h28
